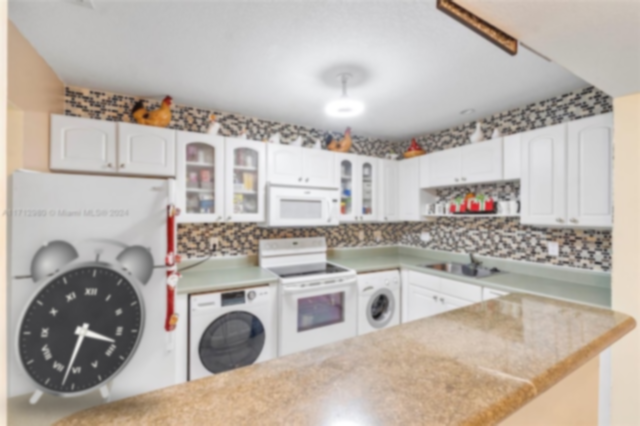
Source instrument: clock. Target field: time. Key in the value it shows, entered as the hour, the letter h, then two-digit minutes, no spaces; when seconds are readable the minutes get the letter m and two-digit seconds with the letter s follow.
3h32
